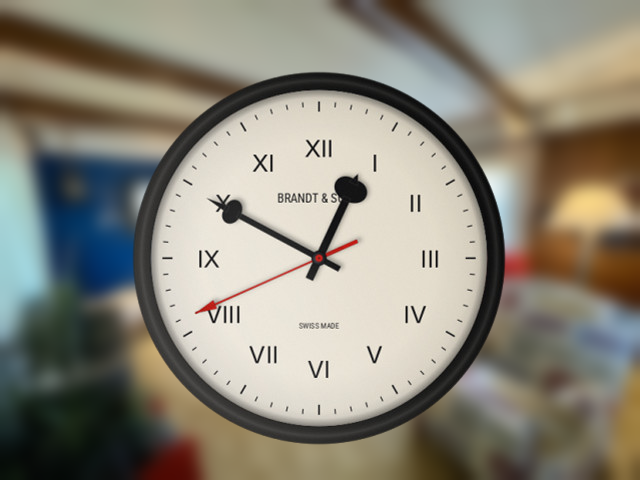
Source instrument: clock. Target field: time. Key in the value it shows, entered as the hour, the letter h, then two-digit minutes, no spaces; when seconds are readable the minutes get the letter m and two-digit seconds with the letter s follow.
12h49m41s
